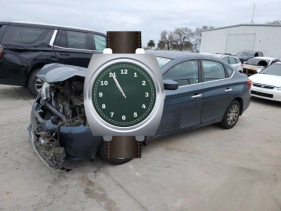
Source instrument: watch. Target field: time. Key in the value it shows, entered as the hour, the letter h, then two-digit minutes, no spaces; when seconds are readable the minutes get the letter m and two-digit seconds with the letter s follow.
10h55
